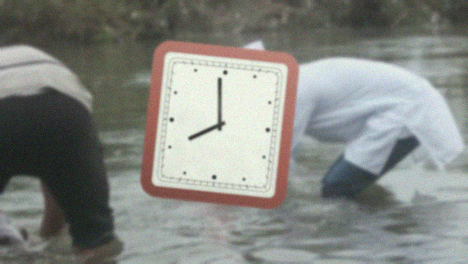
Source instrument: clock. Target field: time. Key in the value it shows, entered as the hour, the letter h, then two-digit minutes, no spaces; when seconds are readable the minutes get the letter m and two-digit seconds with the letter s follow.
7h59
